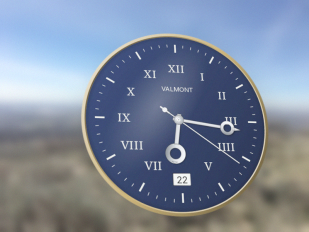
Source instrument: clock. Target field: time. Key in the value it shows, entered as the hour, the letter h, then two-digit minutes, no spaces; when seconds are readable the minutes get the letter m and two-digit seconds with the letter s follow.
6h16m21s
